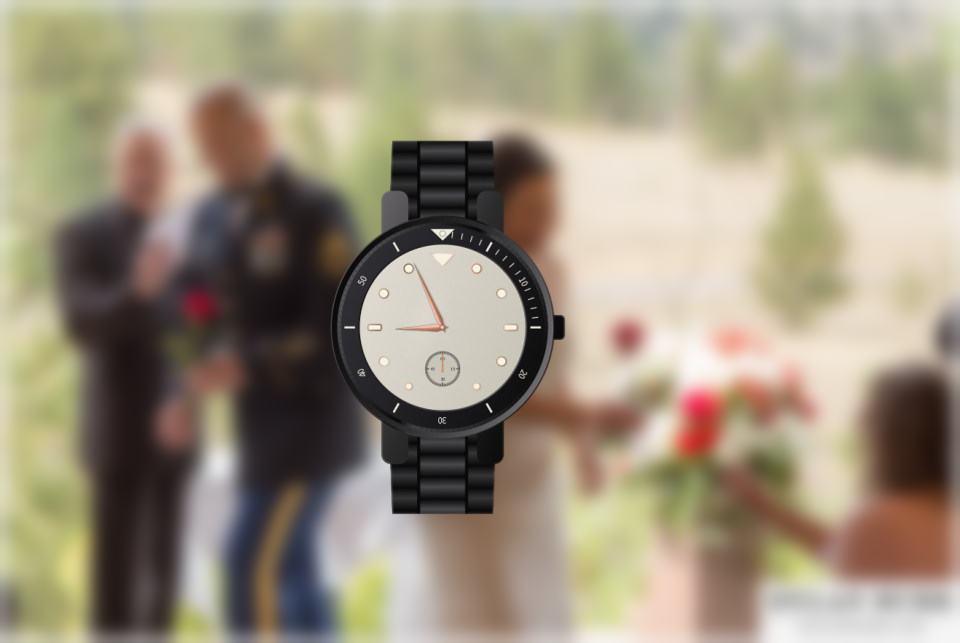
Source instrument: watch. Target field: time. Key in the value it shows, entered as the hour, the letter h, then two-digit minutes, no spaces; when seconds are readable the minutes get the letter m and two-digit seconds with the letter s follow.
8h56
